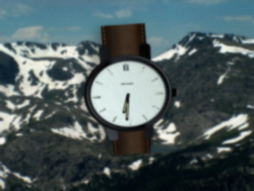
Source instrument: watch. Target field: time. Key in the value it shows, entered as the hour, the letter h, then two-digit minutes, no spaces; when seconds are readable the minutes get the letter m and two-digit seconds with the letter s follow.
6h31
